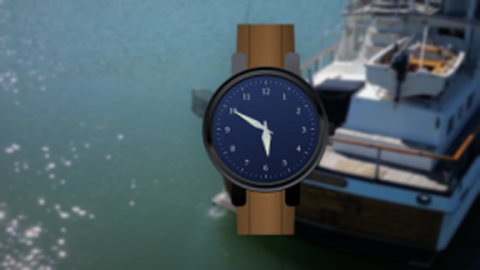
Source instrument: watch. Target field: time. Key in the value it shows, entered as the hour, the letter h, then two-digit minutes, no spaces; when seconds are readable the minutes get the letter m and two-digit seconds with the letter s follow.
5h50
